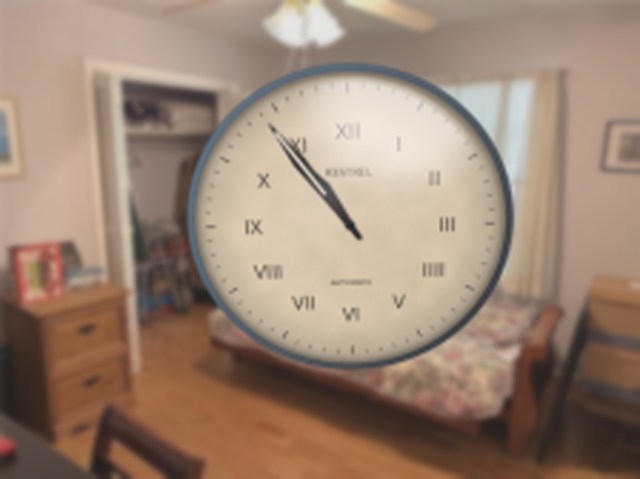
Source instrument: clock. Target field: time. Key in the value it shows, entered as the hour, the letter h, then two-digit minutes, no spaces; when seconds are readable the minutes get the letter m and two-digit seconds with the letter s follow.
10h54
